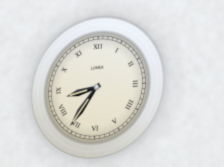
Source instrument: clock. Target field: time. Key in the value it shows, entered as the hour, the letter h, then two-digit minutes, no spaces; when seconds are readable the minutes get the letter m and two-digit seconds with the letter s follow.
8h36
